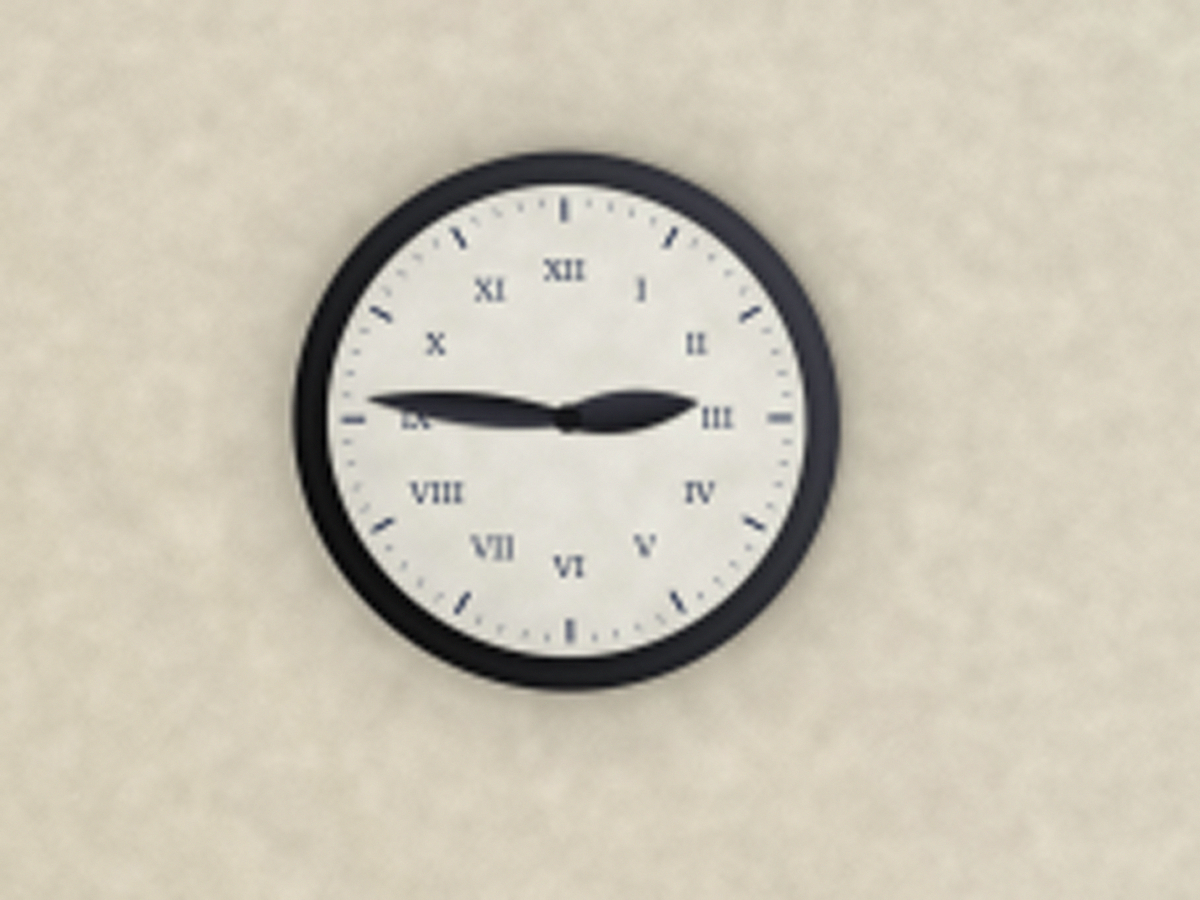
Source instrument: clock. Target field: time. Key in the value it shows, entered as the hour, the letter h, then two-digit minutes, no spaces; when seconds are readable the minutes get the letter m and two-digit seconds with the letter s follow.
2h46
